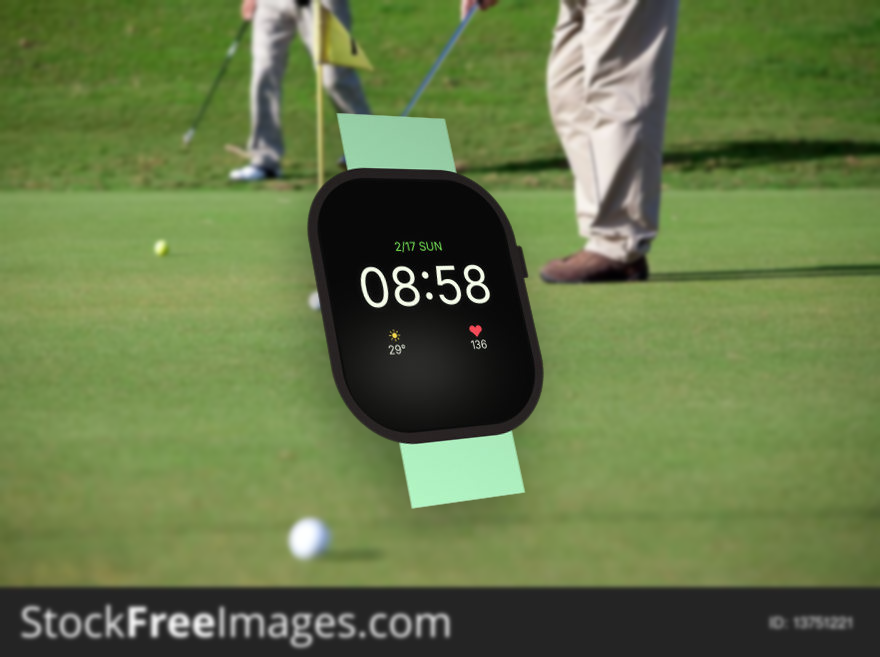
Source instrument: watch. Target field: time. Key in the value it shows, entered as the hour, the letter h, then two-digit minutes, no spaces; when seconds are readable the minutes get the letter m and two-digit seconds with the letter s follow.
8h58
